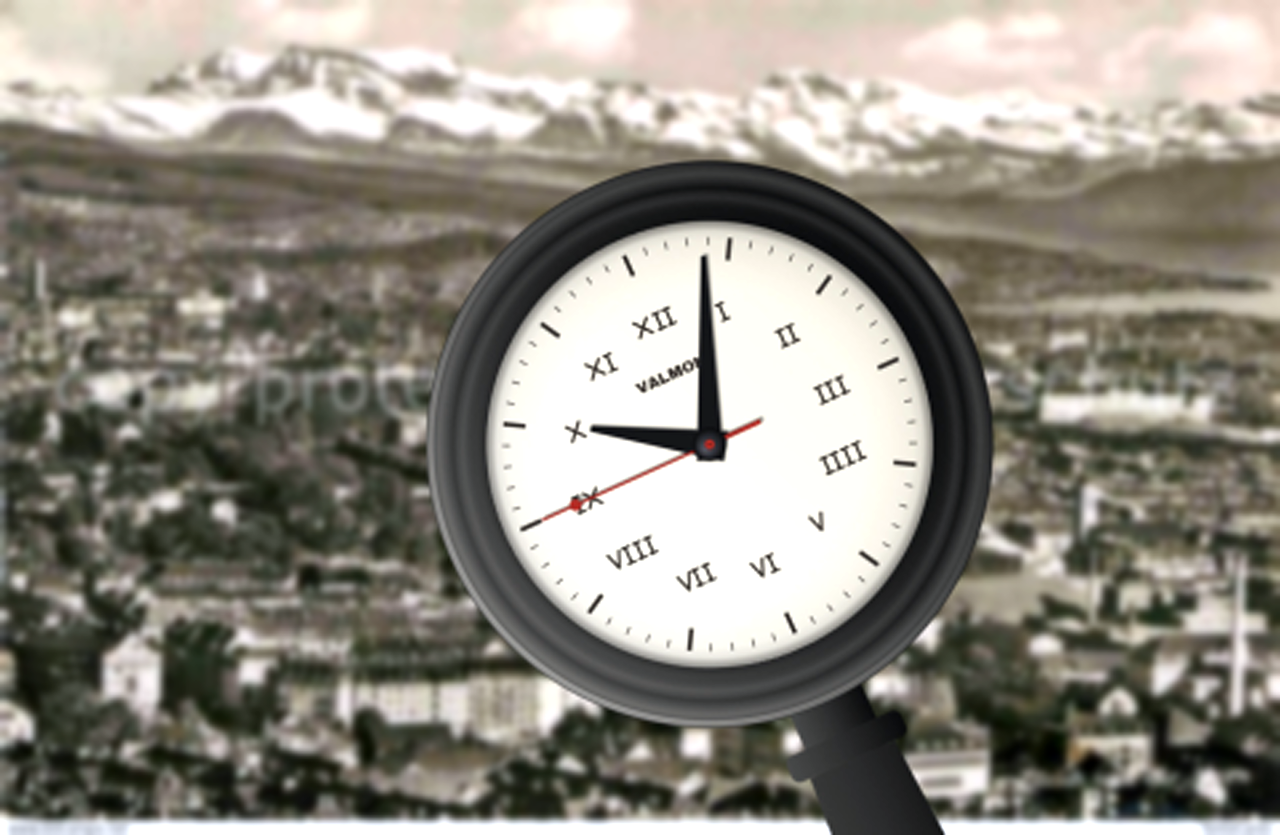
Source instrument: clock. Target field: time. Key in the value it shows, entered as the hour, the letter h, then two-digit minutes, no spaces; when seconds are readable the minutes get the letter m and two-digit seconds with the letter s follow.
10h03m45s
